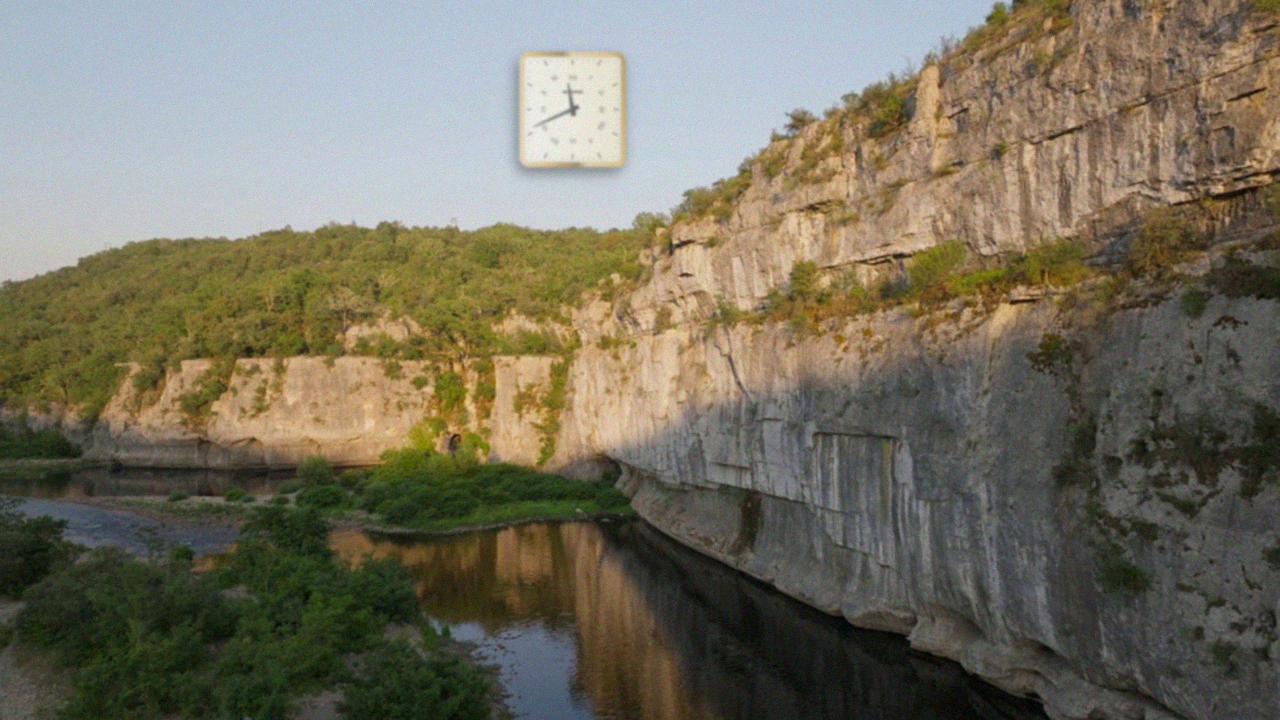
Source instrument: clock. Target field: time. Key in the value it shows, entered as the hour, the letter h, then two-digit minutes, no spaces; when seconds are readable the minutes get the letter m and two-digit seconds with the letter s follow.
11h41
